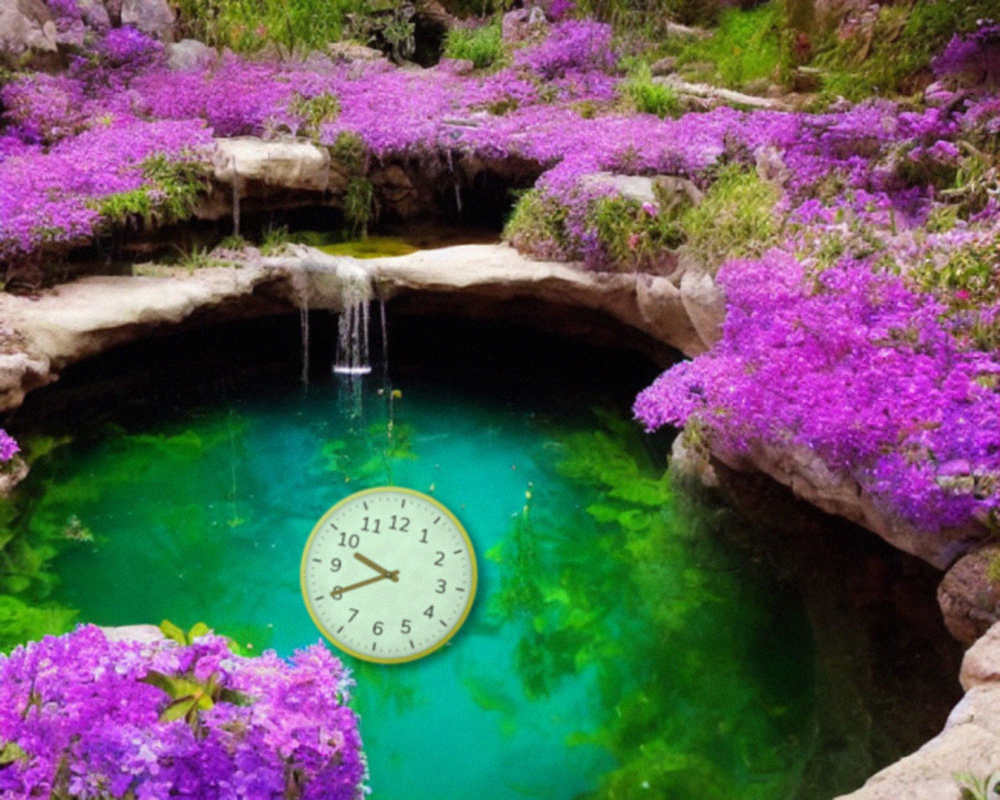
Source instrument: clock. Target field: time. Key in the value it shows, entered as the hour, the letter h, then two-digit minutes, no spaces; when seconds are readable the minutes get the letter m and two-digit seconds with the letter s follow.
9h40
